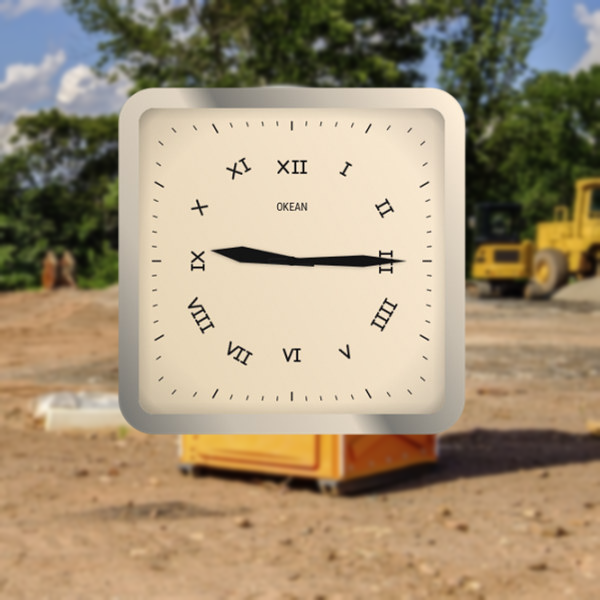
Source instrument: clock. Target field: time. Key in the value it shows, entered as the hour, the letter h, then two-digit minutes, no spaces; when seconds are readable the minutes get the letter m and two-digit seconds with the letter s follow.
9h15
